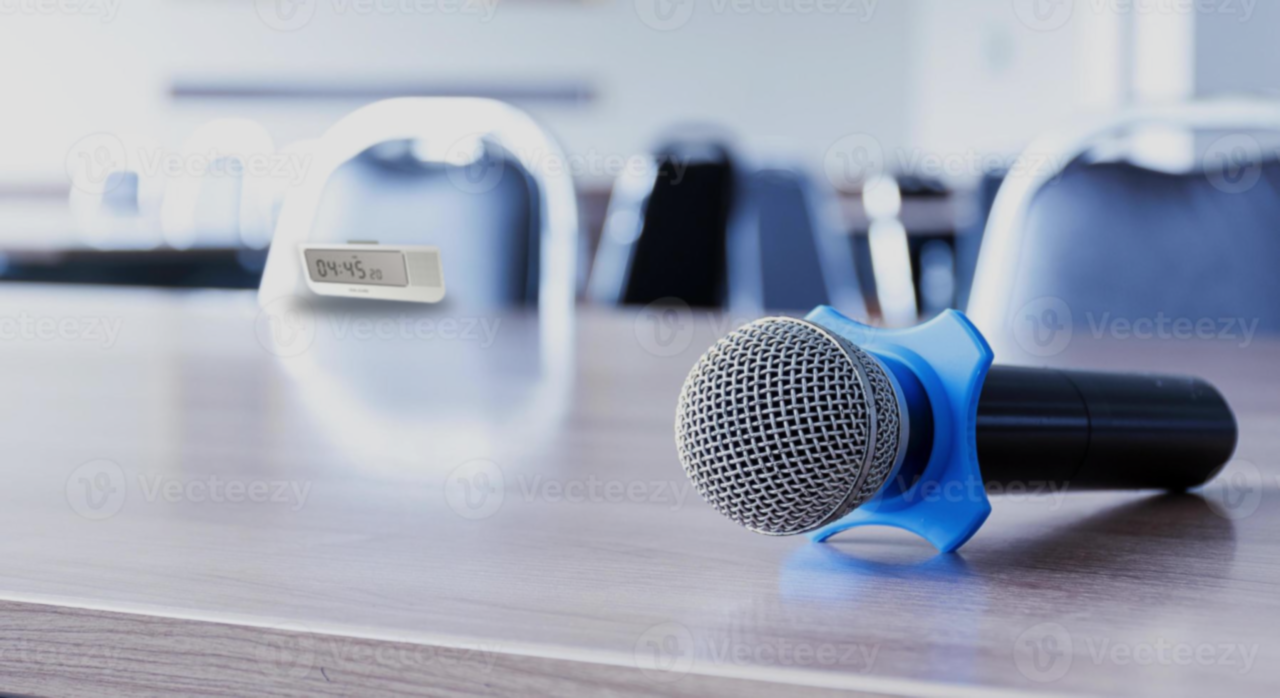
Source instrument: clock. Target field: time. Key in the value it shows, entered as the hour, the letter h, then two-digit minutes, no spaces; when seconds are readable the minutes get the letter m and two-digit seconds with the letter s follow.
4h45
